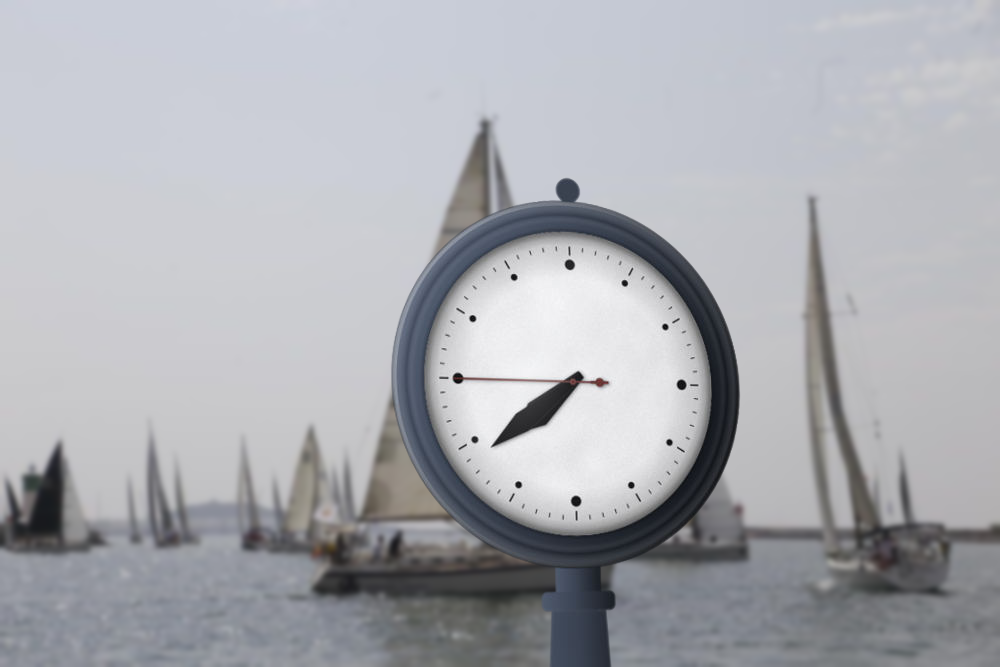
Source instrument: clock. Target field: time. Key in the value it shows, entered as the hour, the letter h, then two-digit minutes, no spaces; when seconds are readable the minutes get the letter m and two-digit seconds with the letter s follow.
7h38m45s
